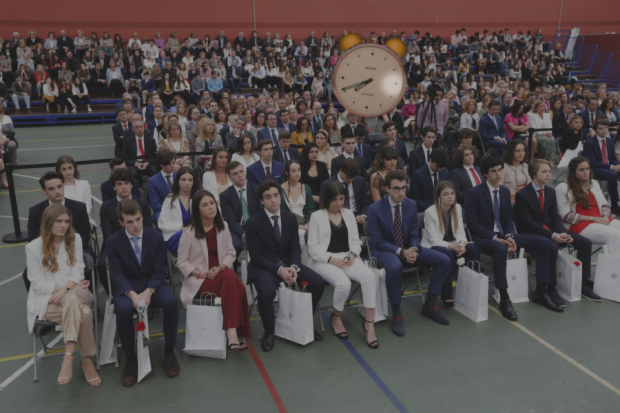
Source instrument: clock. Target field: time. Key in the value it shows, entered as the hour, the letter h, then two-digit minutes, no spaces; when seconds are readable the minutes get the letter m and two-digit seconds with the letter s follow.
7h41
